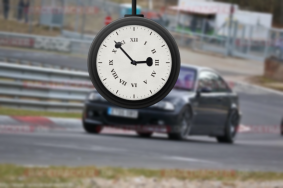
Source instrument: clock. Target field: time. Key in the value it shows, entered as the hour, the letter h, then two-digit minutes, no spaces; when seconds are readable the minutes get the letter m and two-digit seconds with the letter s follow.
2h53
